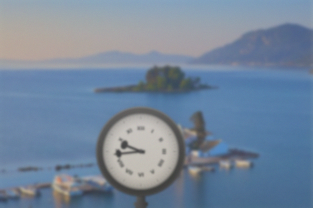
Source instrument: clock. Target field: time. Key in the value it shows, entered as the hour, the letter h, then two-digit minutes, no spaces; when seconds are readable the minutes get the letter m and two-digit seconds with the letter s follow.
9h44
